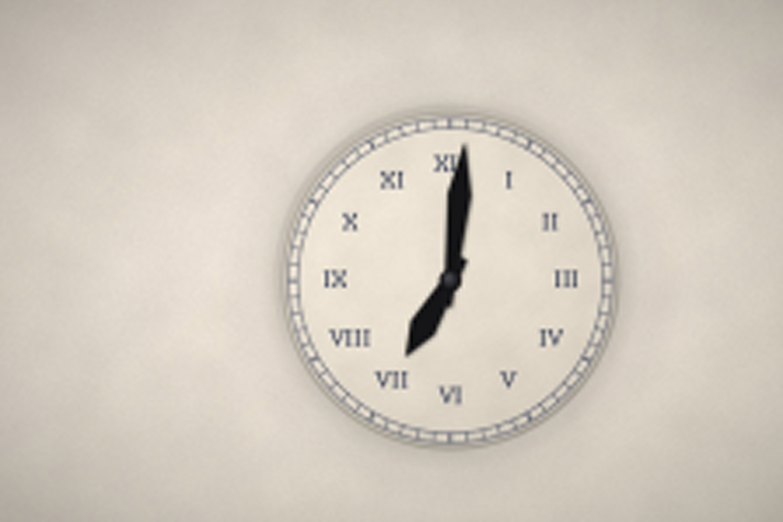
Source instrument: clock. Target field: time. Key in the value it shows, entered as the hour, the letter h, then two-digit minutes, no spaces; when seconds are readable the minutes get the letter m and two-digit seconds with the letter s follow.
7h01
